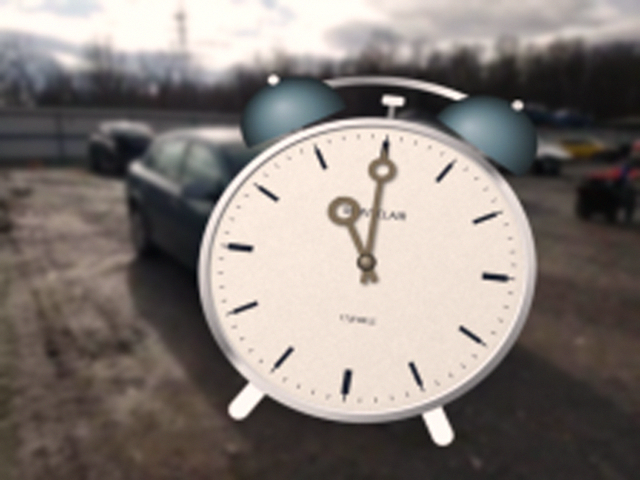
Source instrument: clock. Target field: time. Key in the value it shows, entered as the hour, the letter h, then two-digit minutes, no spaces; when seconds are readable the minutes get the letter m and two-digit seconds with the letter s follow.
11h00
